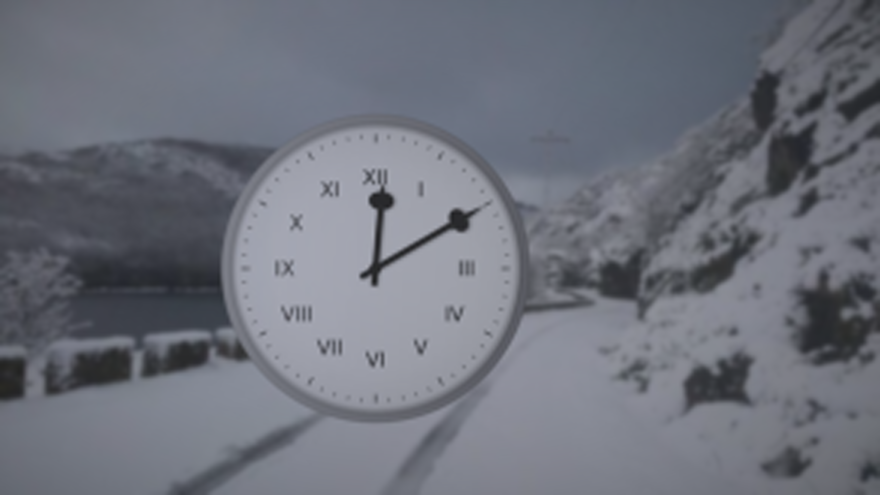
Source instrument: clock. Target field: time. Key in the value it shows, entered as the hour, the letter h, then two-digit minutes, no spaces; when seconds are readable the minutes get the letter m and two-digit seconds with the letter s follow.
12h10
